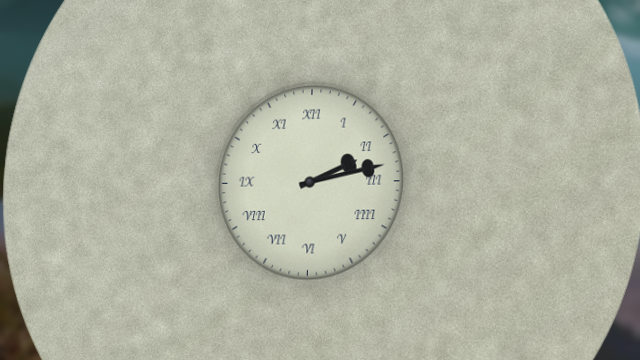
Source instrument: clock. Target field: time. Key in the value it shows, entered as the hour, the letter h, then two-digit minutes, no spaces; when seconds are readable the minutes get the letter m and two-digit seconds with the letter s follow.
2h13
